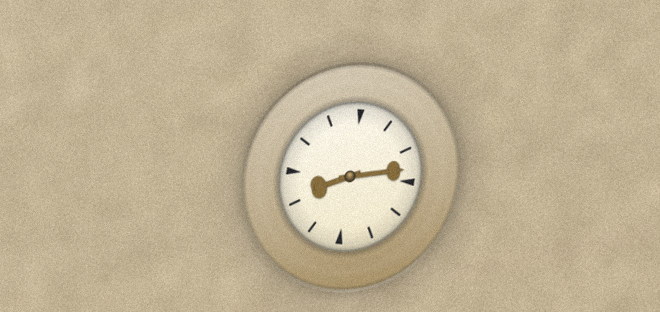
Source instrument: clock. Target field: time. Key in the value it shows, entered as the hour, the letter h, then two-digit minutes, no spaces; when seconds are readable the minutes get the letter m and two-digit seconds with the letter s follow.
8h13
